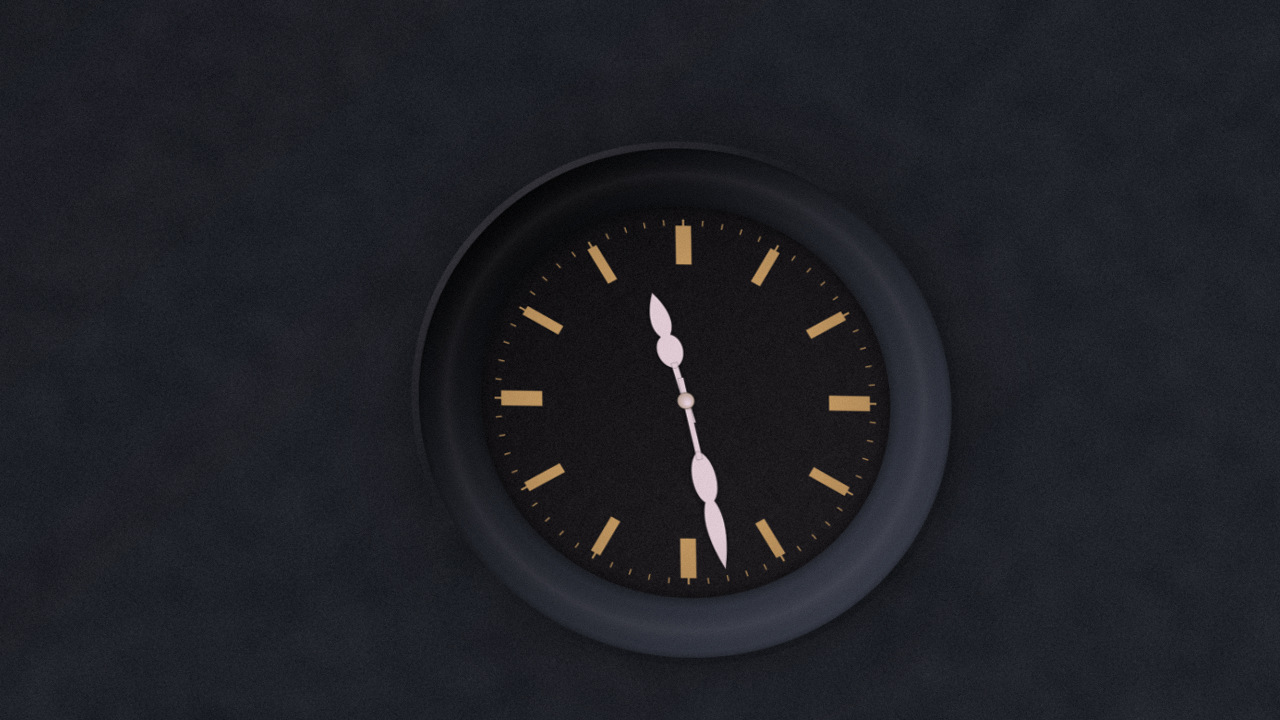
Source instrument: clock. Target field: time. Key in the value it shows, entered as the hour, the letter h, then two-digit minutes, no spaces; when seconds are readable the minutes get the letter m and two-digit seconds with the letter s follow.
11h28
